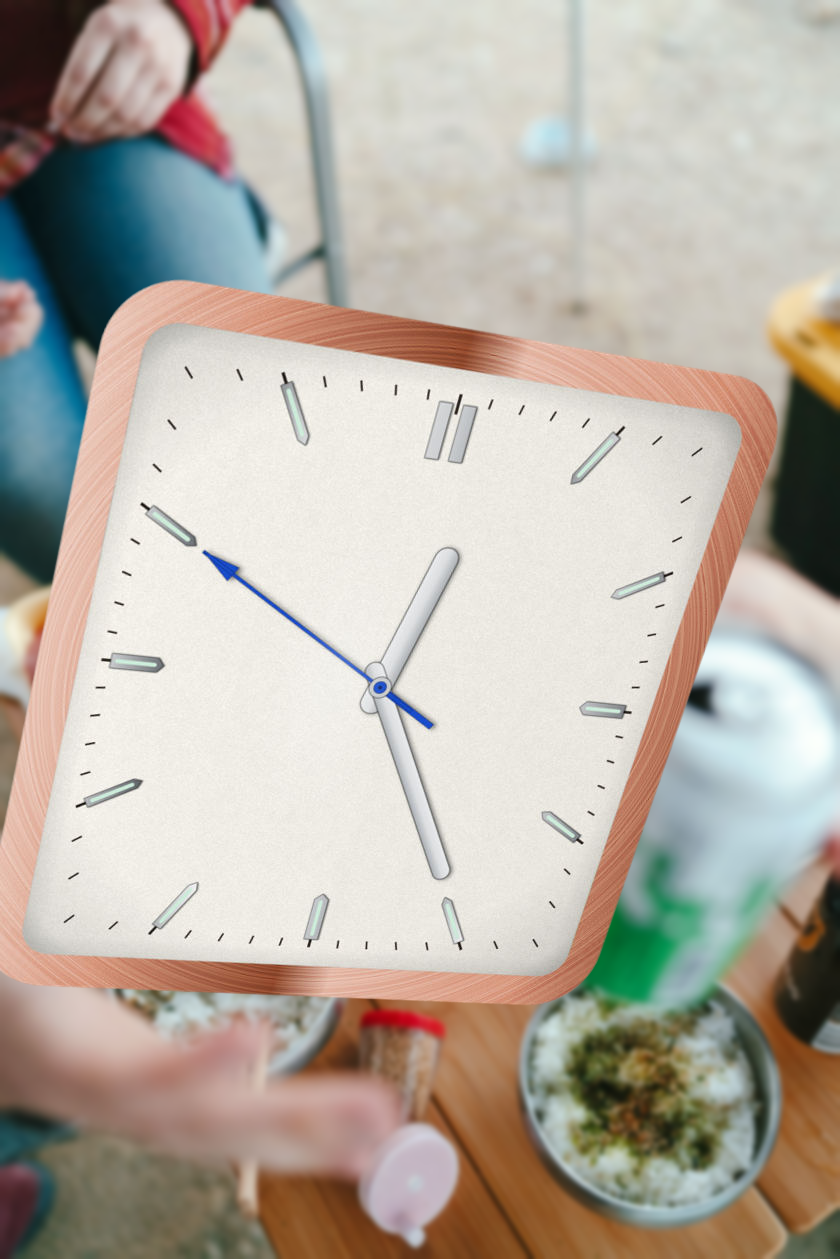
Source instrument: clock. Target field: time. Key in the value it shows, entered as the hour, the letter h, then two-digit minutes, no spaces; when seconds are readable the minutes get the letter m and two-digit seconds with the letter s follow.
12h24m50s
